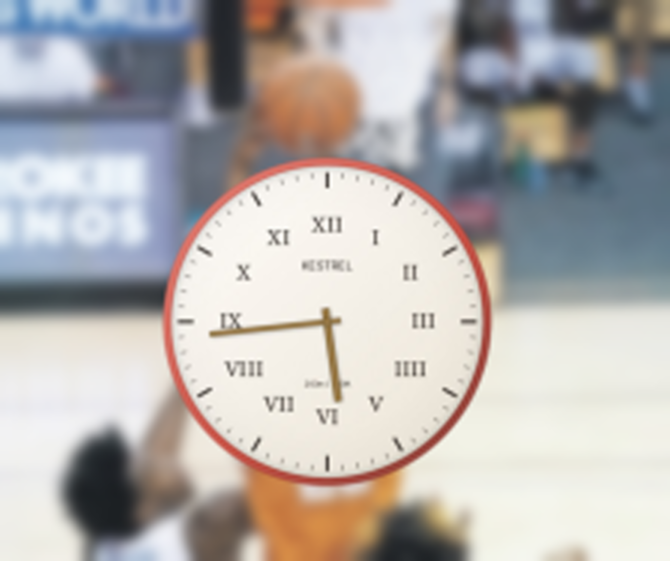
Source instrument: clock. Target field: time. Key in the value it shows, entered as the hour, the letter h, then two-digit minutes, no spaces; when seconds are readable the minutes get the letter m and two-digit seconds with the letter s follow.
5h44
